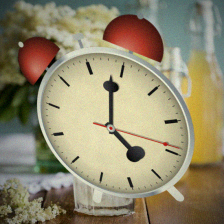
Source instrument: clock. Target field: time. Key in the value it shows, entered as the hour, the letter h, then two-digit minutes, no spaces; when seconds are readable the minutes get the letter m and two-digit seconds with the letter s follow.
5h03m19s
